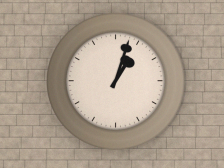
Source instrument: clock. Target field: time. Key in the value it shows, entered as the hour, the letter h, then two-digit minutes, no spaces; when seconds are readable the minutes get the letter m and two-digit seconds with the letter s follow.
1h03
